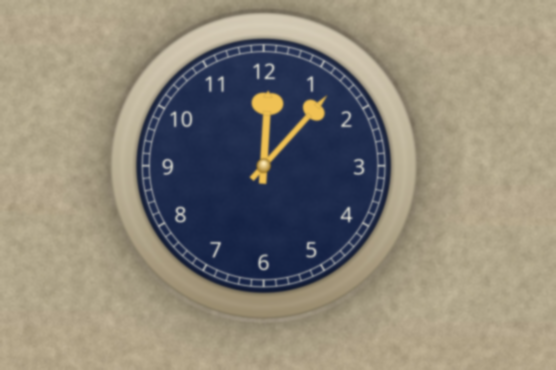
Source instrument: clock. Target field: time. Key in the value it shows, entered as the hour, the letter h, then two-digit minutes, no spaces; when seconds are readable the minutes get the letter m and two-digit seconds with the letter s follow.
12h07
